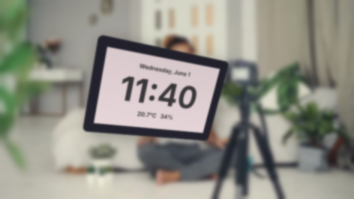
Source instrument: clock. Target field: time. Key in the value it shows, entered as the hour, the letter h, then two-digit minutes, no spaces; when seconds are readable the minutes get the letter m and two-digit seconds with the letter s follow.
11h40
